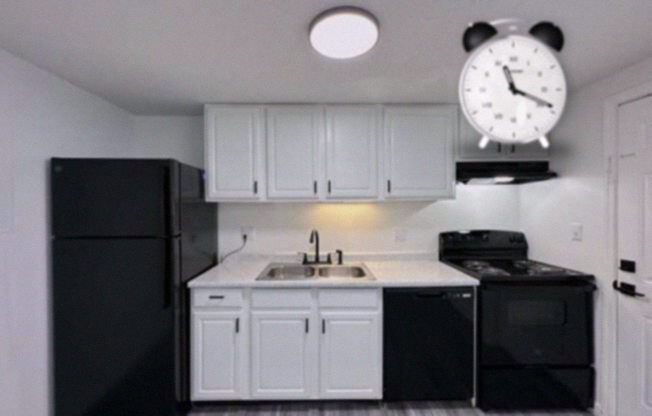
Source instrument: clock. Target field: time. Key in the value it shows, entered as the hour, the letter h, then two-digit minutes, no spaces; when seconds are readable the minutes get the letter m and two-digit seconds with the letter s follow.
11h19
